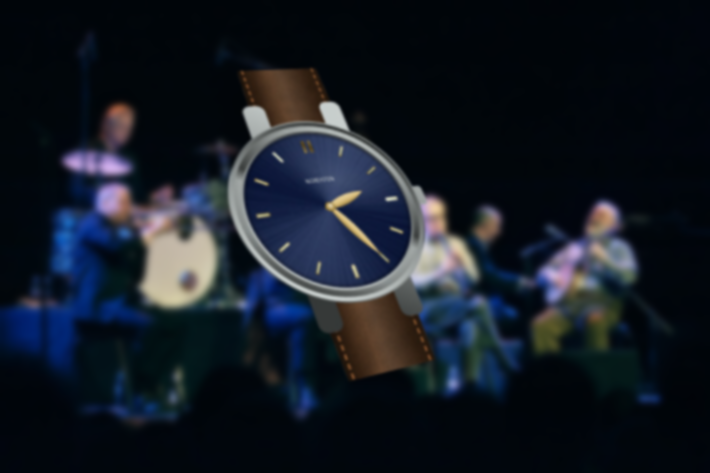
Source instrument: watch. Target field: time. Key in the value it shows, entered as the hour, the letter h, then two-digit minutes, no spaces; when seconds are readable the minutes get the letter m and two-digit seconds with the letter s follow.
2h25
